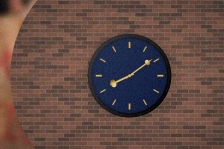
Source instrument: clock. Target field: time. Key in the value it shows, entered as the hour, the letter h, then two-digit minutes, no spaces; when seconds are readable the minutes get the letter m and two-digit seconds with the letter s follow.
8h09
